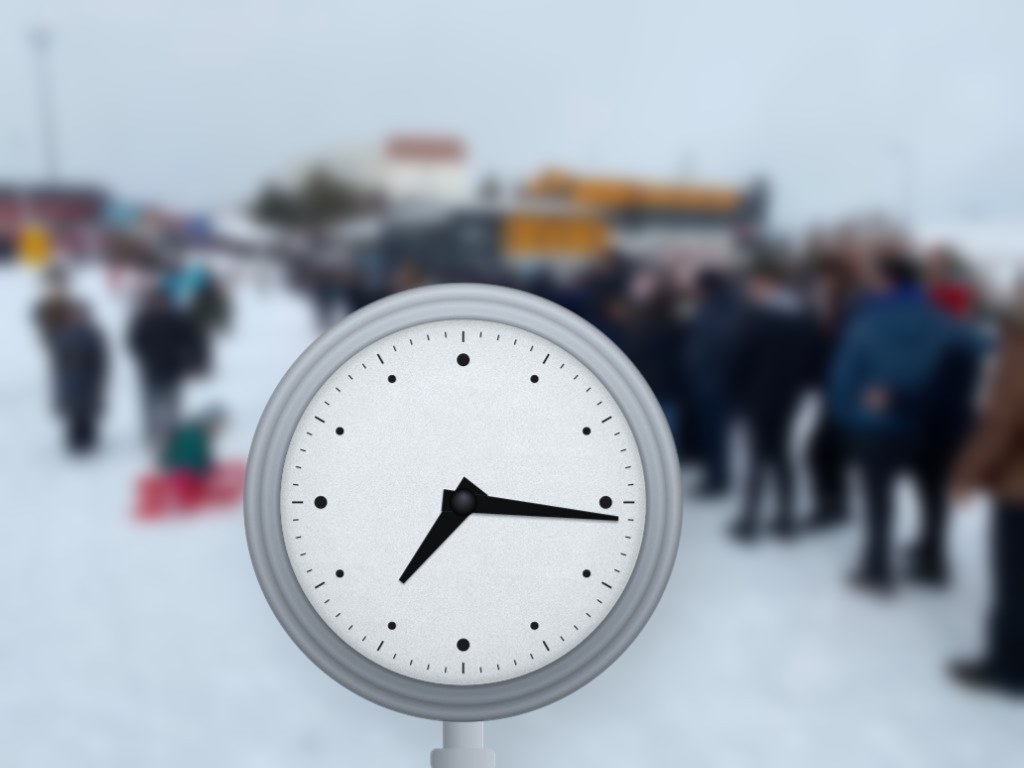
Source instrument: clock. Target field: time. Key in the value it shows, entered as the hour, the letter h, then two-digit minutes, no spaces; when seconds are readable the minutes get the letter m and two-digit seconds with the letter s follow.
7h16
